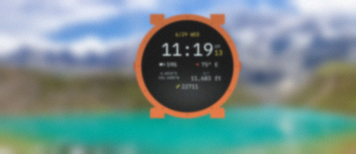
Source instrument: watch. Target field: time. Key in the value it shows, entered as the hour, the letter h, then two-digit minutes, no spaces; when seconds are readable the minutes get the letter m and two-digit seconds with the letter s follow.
11h19
